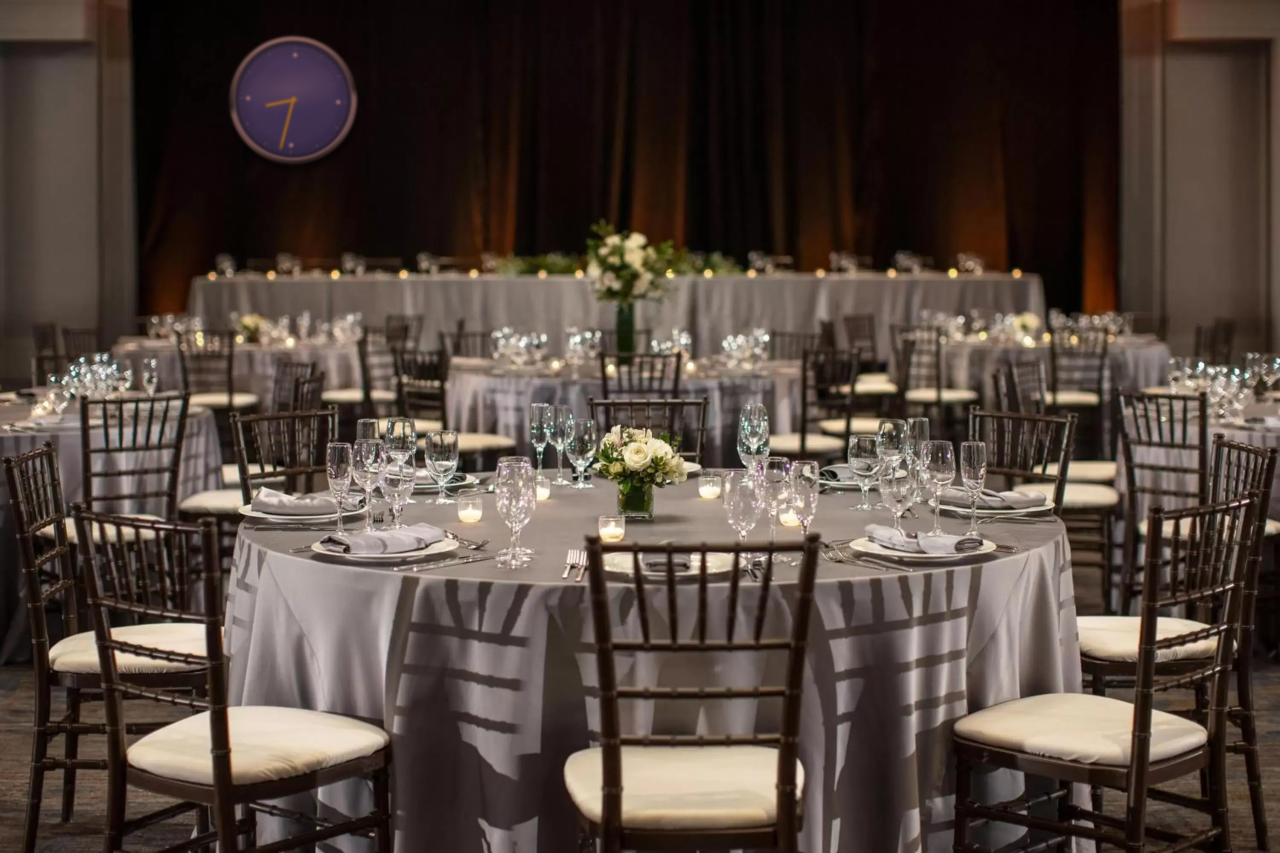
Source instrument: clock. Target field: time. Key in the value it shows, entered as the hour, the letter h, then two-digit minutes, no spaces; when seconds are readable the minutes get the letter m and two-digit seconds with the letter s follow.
8h32
